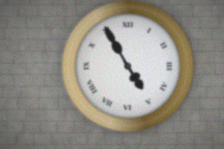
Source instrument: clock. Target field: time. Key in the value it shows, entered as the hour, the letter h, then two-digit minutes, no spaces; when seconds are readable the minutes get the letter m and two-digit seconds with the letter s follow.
4h55
